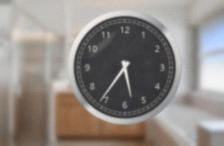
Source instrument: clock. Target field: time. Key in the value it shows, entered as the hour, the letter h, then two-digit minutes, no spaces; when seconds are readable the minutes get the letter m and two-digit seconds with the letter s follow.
5h36
